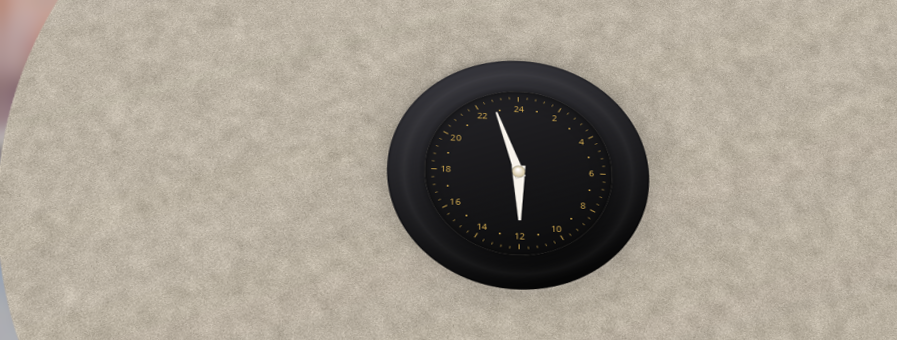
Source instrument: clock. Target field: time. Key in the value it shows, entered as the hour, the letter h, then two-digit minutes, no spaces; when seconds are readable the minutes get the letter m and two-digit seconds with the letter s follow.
11h57
